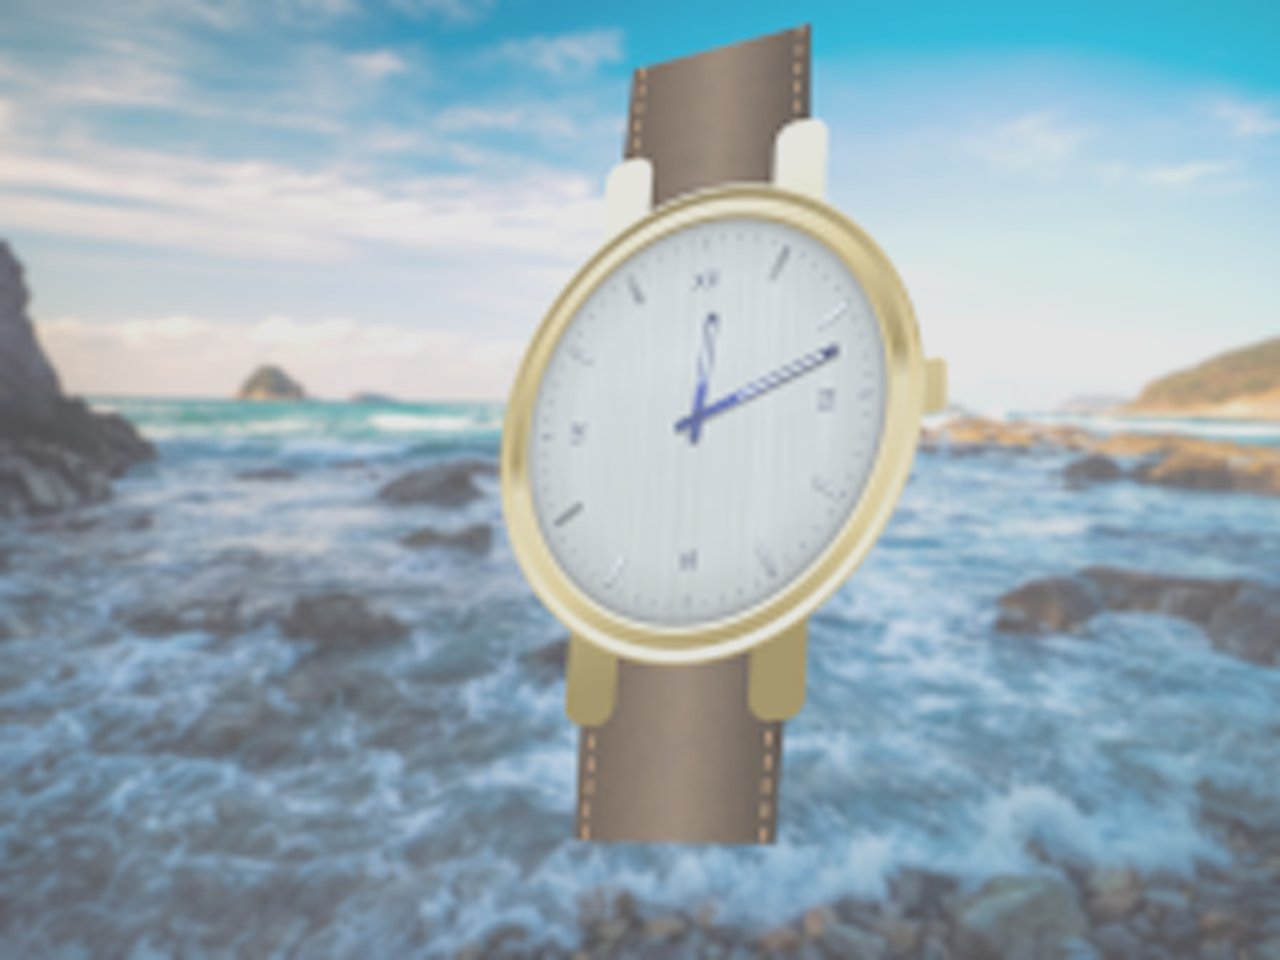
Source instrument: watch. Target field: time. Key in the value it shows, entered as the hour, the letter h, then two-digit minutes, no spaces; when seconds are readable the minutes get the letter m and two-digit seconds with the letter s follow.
12h12
